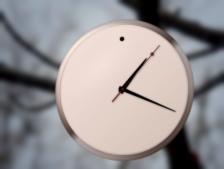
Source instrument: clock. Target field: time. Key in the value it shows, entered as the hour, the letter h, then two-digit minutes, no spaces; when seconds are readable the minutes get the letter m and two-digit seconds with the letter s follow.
1h19m07s
